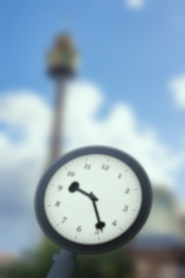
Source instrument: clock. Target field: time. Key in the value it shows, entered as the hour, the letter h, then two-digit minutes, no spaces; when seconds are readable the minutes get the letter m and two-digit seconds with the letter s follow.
9h24
